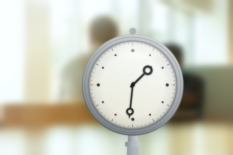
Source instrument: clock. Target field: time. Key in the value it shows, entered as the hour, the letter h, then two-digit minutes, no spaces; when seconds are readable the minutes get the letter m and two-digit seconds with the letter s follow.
1h31
